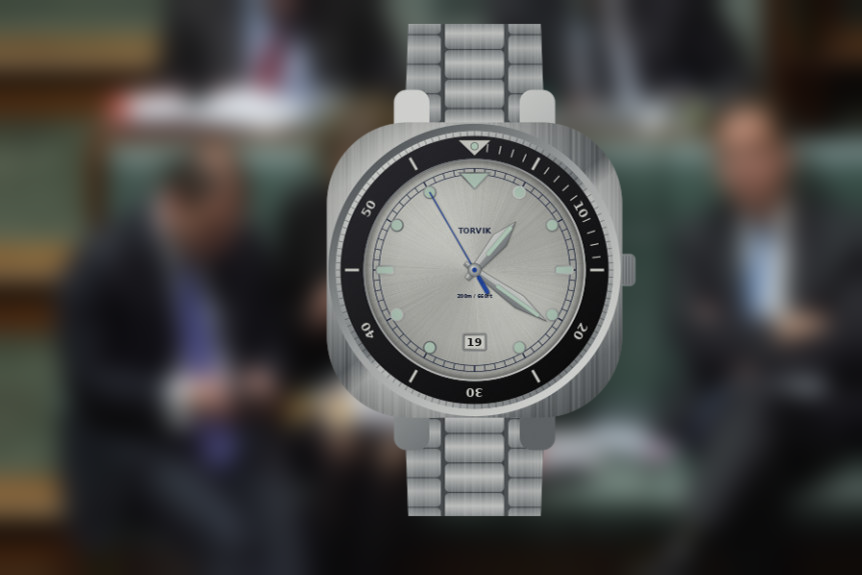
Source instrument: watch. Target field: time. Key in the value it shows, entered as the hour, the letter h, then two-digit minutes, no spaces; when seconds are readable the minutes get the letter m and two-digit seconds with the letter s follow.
1h20m55s
